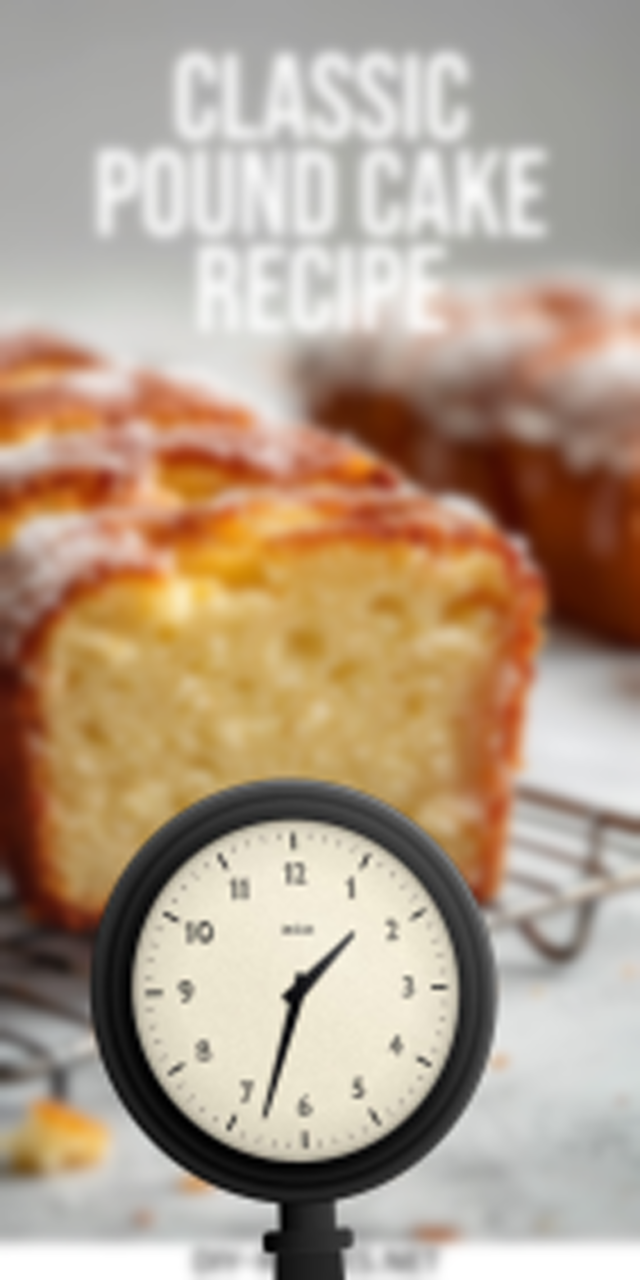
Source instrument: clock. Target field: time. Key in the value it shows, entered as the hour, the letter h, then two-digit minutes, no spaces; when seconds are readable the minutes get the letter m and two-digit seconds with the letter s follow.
1h33
